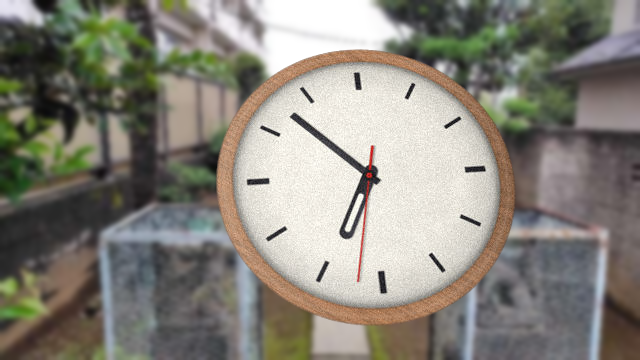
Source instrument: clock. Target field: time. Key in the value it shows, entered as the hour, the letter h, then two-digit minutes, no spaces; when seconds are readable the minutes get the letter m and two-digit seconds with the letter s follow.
6h52m32s
